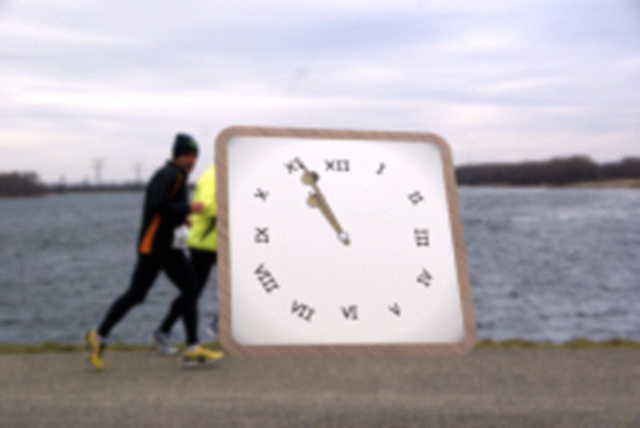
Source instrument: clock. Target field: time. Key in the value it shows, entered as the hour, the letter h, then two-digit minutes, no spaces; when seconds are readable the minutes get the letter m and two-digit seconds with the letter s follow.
10h56
